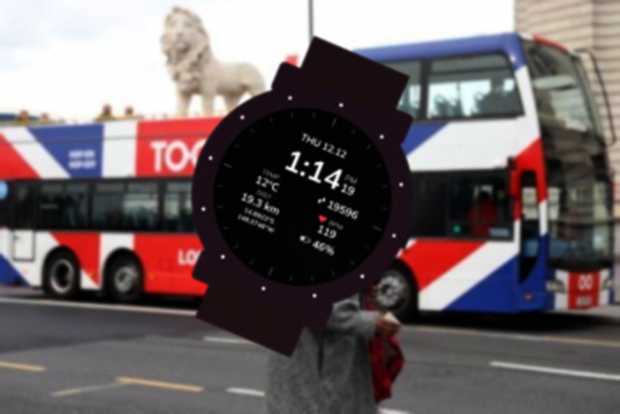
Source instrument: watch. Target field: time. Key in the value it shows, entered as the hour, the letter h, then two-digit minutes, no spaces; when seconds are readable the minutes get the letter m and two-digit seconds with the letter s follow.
1h14
